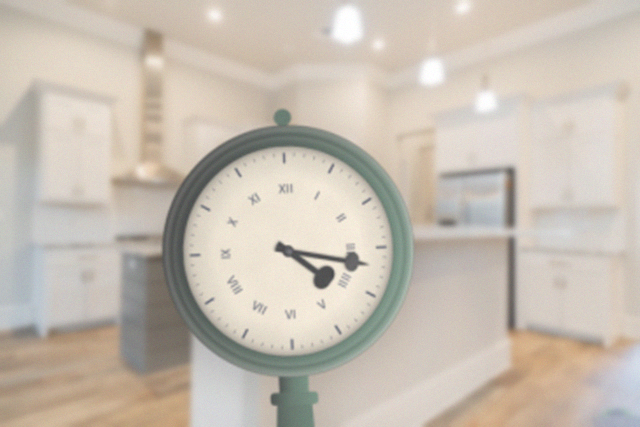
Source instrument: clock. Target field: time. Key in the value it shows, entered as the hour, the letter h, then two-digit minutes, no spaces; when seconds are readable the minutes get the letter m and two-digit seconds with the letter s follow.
4h17
